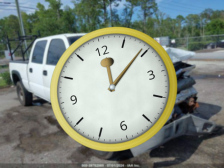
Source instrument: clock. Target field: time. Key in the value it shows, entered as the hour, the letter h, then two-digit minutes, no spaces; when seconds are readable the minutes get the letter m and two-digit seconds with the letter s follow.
12h09
